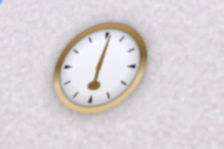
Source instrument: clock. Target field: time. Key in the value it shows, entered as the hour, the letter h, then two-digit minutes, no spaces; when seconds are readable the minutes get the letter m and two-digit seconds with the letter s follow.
6h01
